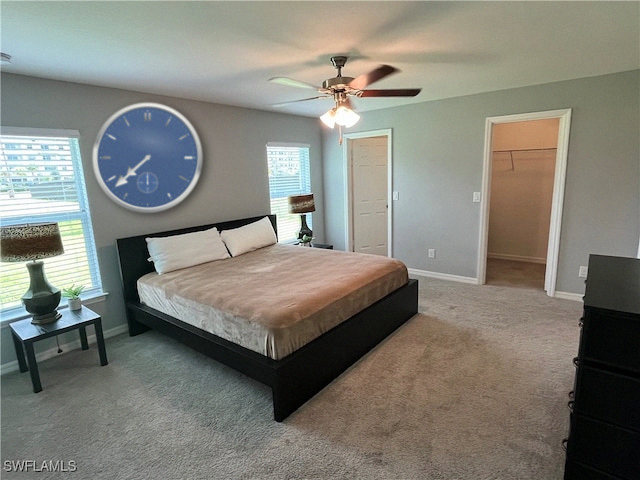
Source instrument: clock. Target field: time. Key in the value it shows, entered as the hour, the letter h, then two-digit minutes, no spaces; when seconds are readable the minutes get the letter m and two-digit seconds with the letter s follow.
7h38
